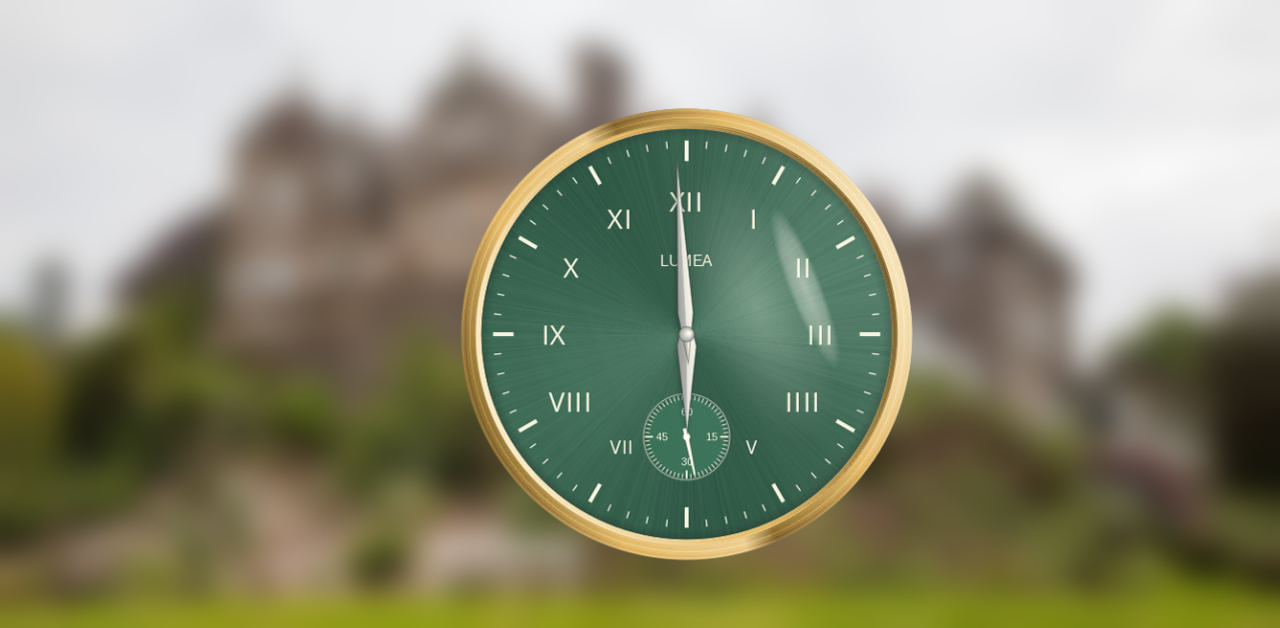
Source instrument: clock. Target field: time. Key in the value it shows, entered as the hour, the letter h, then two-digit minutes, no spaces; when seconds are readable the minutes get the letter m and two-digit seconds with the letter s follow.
5h59m28s
